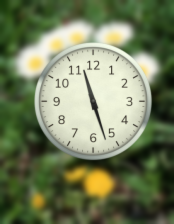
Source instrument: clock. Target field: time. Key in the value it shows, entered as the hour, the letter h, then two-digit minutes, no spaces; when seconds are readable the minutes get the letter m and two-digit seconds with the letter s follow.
11h27
